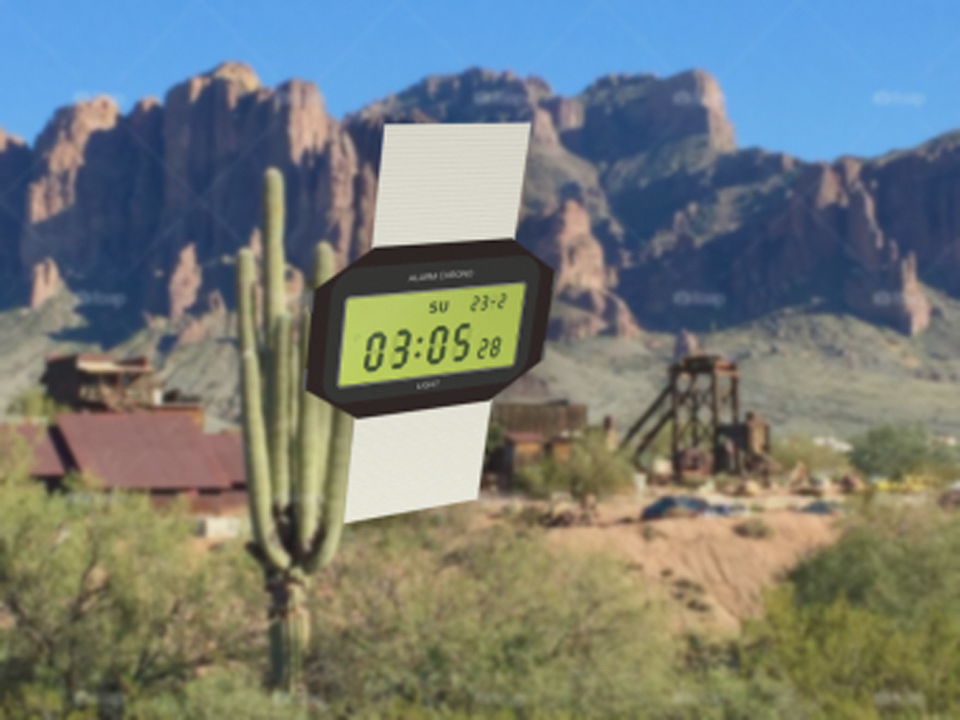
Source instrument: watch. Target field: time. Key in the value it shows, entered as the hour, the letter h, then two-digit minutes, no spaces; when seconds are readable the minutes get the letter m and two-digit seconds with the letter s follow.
3h05m28s
